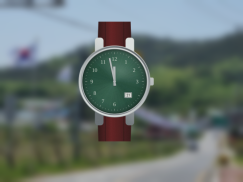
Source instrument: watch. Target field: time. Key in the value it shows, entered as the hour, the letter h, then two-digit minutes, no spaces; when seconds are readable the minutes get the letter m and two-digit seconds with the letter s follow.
11h58
